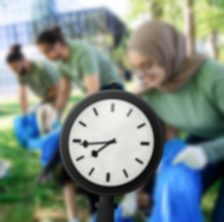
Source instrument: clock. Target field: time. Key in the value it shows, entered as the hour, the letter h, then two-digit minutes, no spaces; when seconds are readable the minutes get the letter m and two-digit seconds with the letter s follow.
7h44
